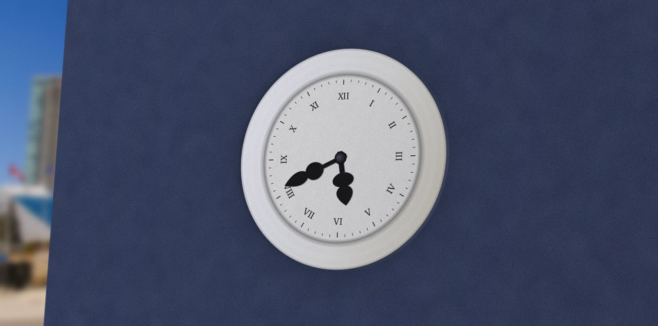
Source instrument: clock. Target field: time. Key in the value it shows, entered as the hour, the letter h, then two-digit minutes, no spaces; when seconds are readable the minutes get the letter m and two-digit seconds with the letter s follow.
5h41
